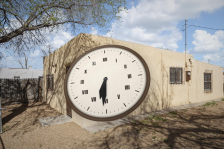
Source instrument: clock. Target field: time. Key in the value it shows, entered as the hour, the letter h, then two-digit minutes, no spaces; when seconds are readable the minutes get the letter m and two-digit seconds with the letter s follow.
6h31
